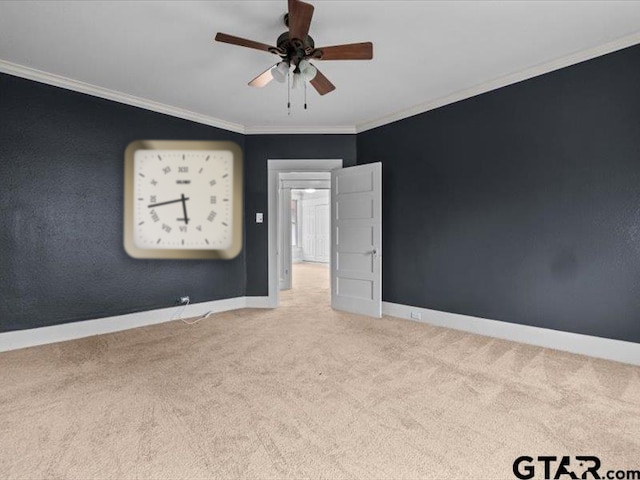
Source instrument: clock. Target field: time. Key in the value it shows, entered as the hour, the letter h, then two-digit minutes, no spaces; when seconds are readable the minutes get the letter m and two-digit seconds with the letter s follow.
5h43
